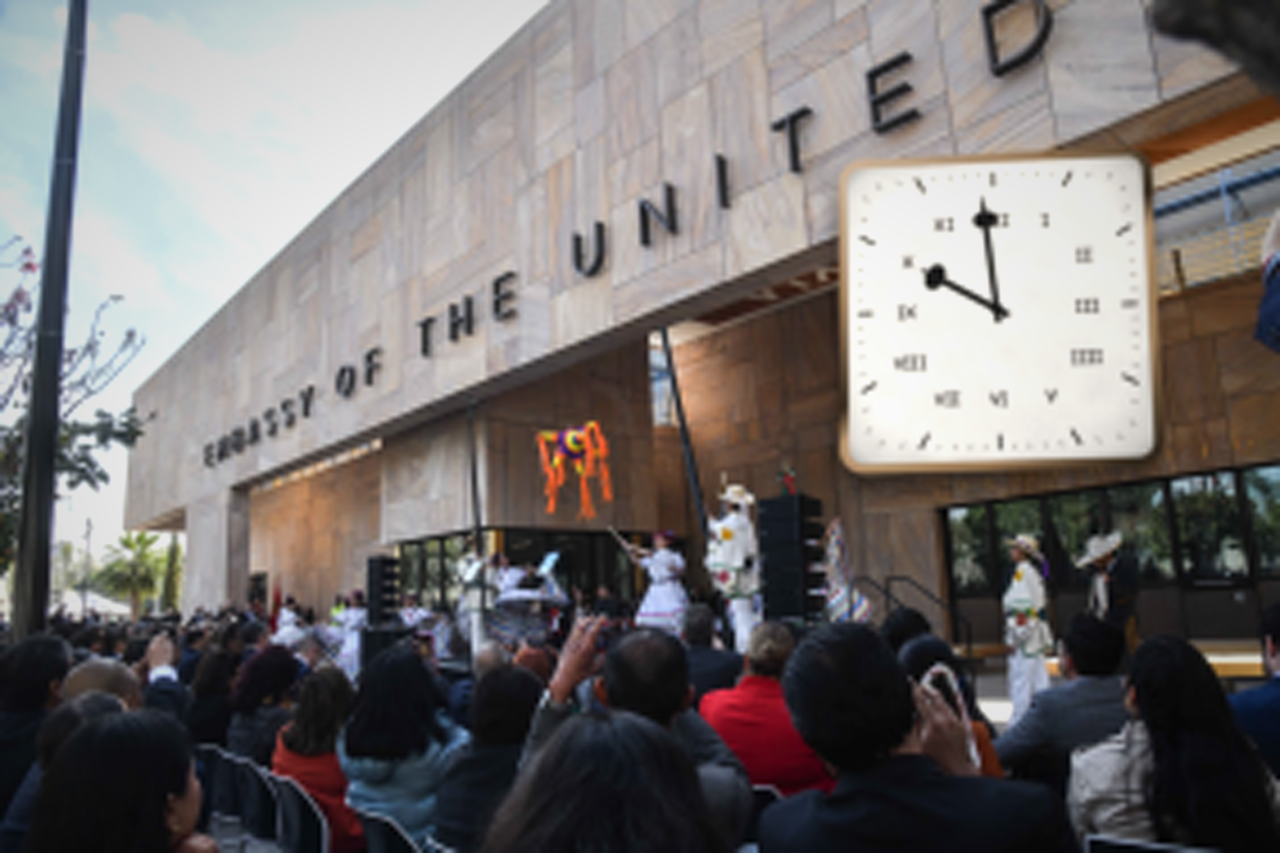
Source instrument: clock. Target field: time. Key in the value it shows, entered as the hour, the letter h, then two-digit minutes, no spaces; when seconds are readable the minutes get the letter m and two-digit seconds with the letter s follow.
9h59
